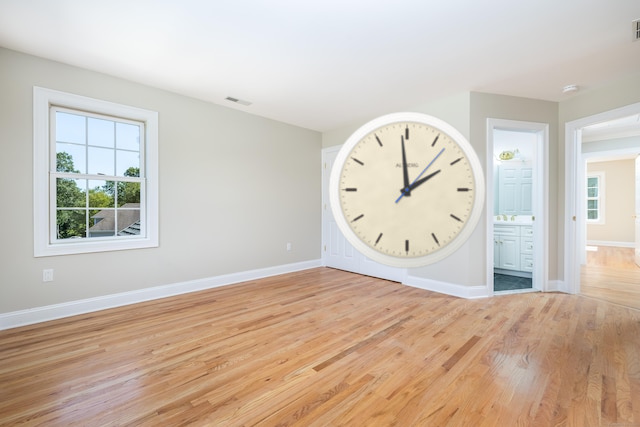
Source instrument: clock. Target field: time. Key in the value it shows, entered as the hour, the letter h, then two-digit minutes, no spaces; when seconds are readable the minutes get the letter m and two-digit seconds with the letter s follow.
1h59m07s
